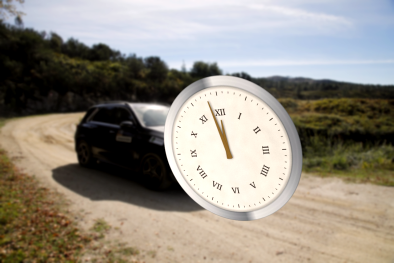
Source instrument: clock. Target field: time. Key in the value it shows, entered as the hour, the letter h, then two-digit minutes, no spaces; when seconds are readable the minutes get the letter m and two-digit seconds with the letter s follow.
11h58
